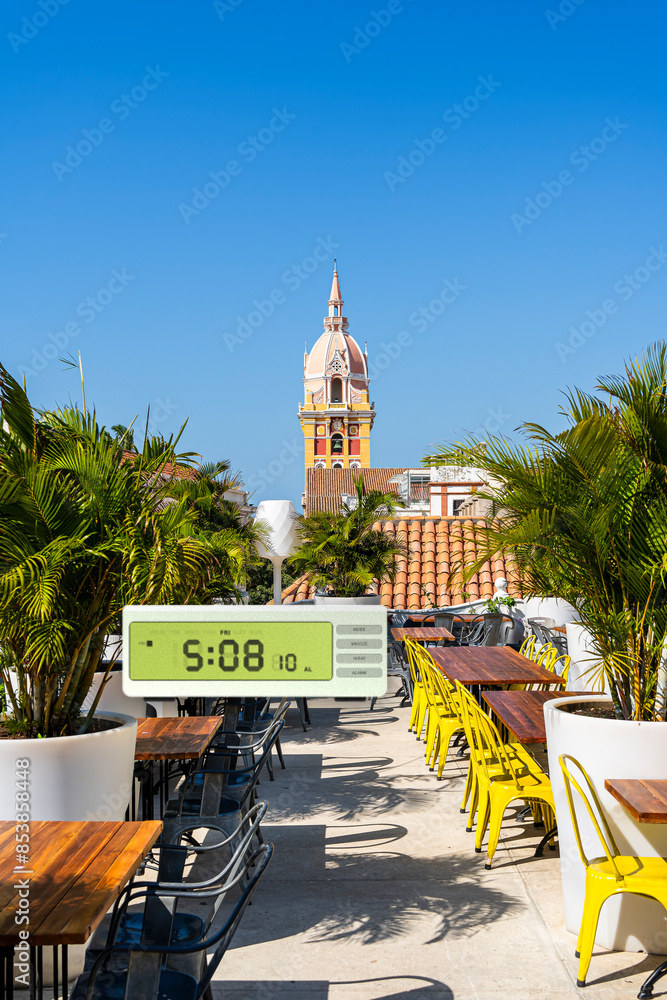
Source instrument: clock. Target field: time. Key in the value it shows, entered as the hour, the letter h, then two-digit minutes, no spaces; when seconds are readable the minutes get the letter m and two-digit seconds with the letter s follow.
5h08m10s
